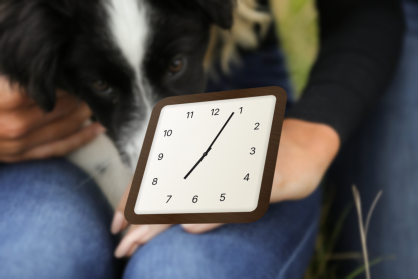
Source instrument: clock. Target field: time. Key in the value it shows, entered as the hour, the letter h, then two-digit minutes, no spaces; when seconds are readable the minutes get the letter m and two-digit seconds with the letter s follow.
7h04
